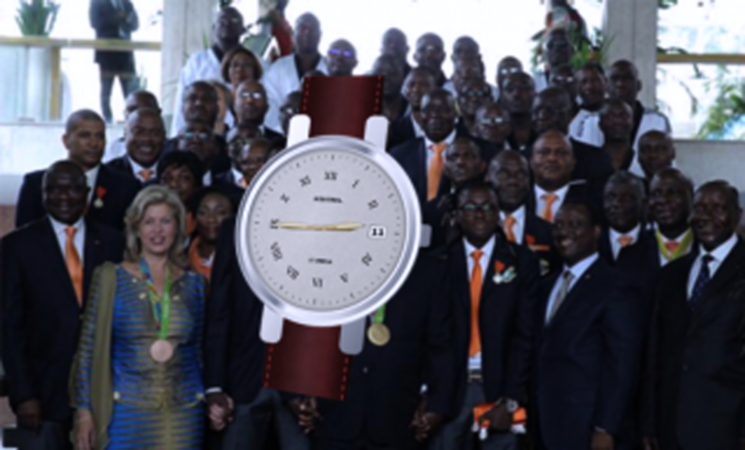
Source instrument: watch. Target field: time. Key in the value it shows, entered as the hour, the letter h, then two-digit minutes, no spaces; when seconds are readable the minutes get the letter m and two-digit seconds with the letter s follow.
2h45
